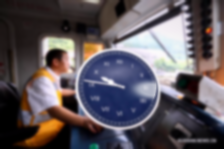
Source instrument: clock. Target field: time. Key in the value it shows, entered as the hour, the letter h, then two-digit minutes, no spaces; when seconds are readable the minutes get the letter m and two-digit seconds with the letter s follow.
9h46
